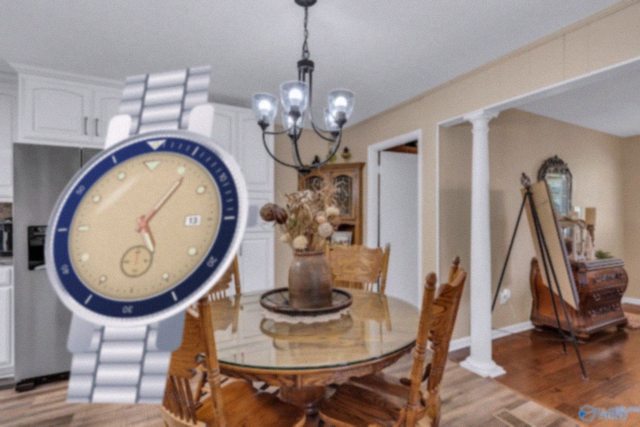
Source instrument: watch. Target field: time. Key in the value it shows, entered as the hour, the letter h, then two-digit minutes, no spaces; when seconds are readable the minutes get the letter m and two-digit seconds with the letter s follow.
5h06
